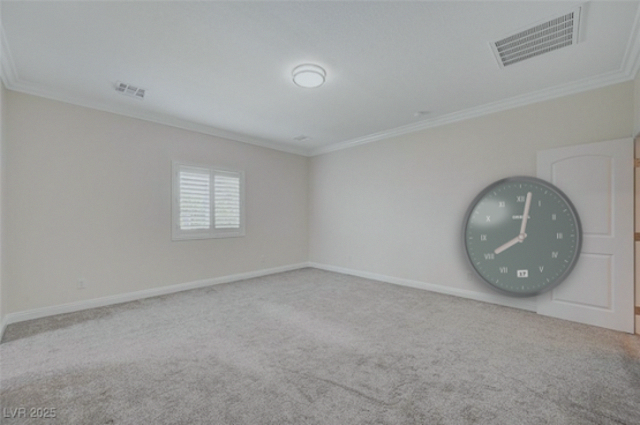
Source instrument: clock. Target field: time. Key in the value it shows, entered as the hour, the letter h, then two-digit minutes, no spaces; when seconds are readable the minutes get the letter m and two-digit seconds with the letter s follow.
8h02
